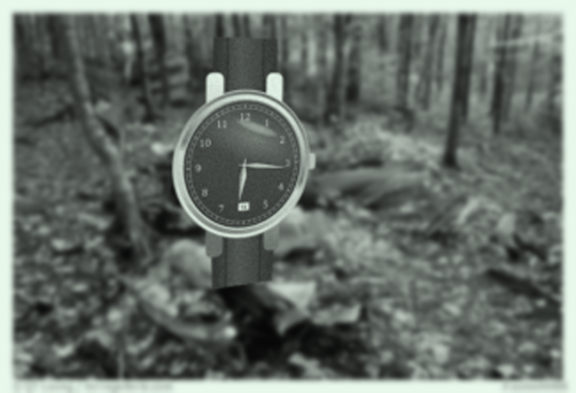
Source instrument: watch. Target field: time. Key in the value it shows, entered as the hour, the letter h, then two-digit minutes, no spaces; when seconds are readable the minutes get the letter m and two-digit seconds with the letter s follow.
6h16
